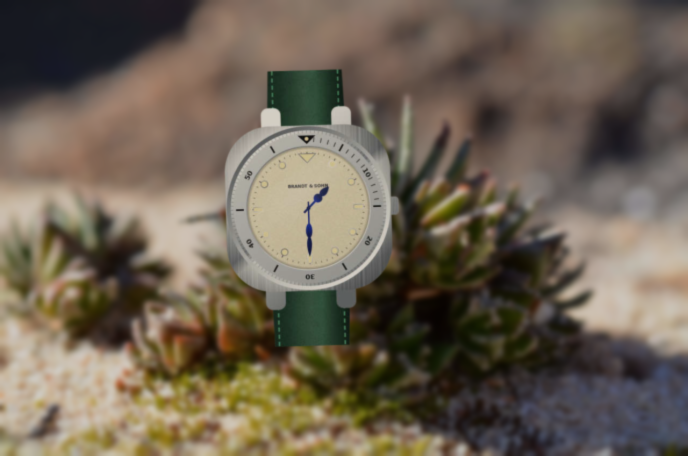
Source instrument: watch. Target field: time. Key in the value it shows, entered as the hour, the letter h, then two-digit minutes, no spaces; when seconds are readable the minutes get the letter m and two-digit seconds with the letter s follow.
1h30
